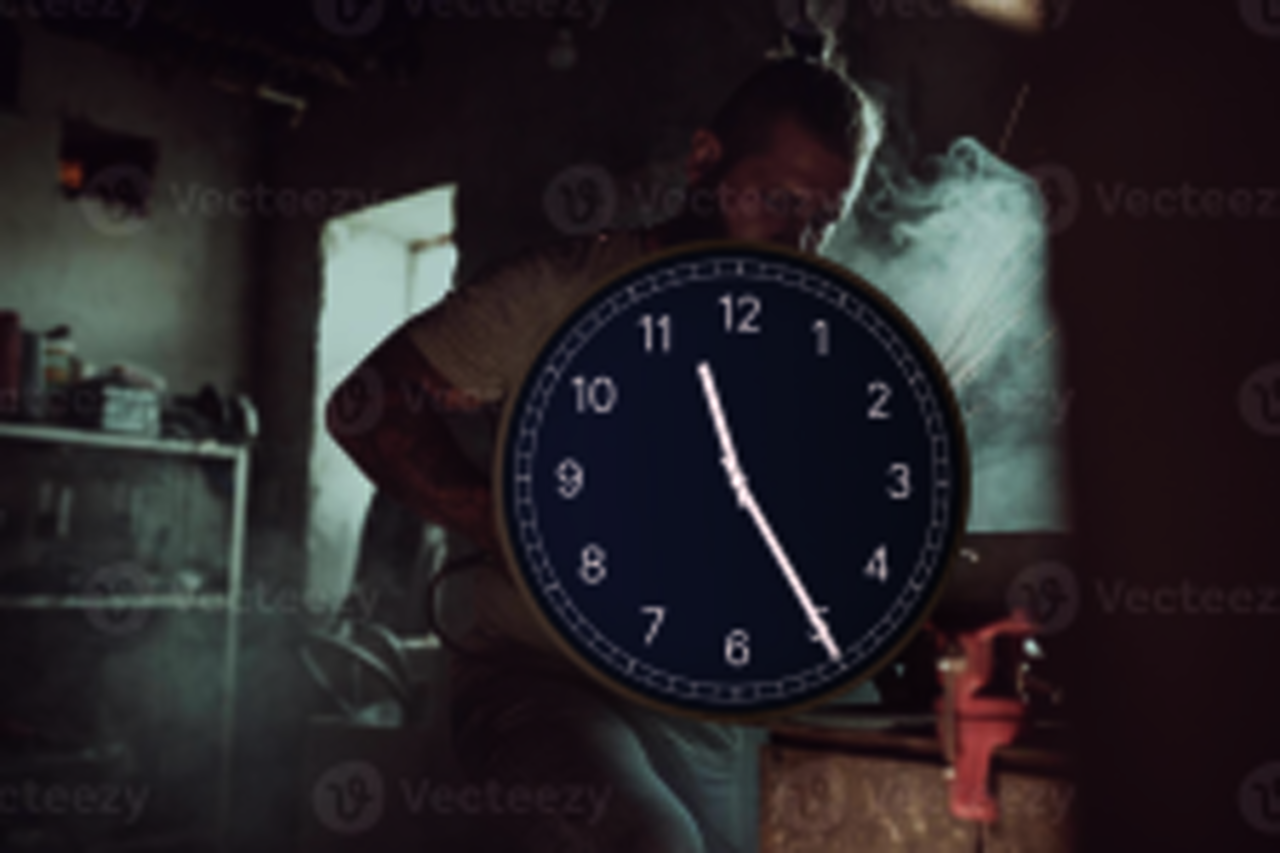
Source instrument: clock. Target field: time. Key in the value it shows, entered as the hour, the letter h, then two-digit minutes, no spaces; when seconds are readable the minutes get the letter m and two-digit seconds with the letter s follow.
11h25
